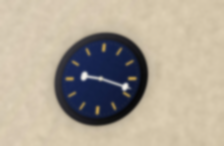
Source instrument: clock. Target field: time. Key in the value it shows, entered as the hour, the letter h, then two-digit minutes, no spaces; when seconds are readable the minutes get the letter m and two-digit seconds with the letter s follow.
9h18
